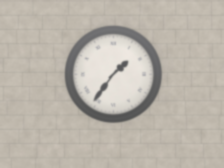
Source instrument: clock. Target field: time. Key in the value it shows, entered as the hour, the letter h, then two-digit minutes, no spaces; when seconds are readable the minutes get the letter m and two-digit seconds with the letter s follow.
1h36
